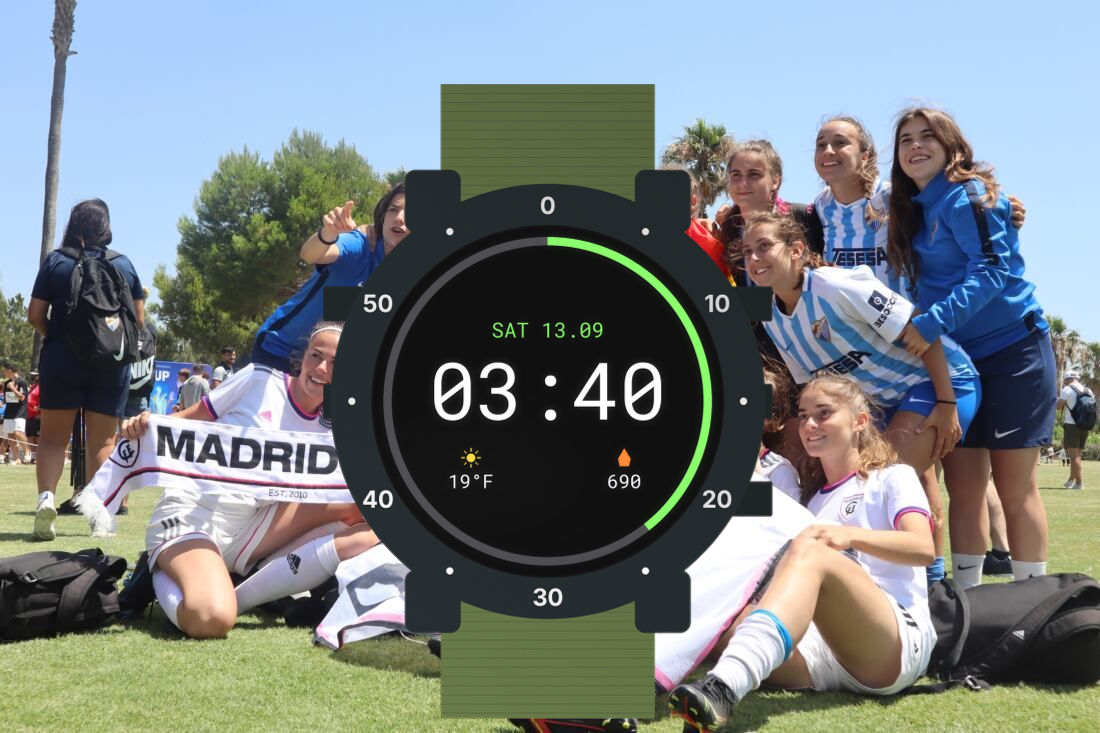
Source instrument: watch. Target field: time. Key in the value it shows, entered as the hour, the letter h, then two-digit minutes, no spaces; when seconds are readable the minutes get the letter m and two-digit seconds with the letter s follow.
3h40
